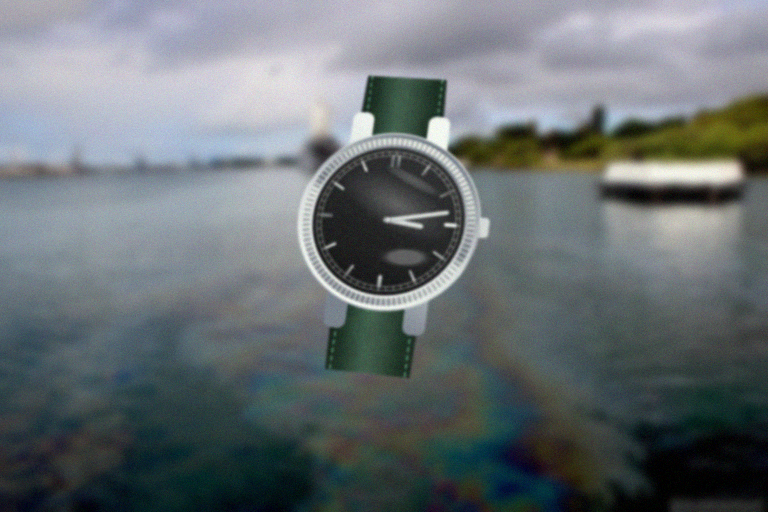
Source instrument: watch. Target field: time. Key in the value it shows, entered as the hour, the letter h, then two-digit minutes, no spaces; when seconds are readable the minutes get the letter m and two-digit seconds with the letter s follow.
3h13
